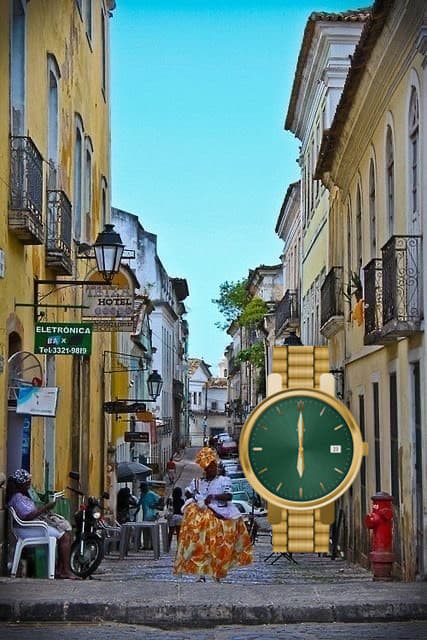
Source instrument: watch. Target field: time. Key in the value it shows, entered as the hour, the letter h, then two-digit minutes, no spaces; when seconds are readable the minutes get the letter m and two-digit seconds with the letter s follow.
6h00
